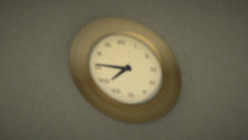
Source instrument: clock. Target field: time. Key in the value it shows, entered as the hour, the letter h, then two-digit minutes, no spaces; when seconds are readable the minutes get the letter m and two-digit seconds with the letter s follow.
7h46
